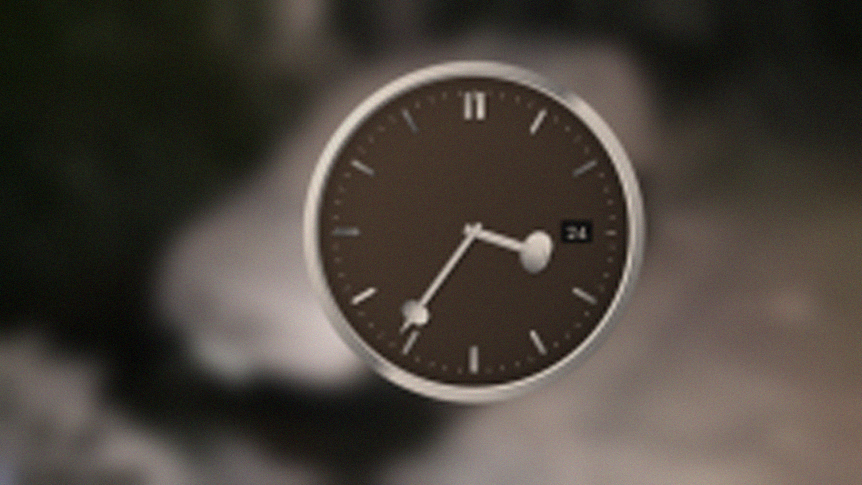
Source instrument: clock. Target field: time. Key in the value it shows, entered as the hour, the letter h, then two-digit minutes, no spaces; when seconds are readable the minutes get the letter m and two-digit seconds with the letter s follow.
3h36
